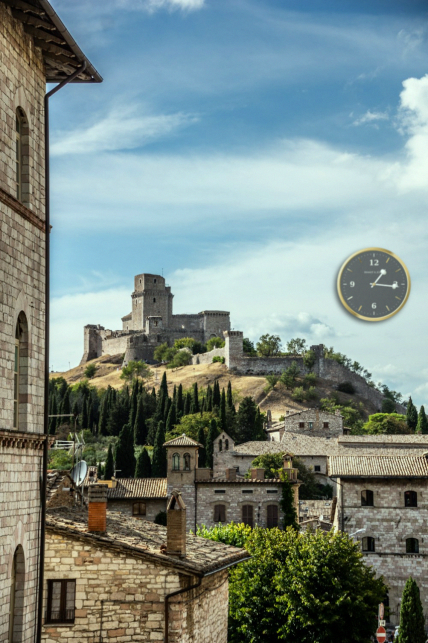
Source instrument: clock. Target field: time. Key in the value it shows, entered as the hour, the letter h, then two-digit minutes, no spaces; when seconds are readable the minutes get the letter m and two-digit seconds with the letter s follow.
1h16
